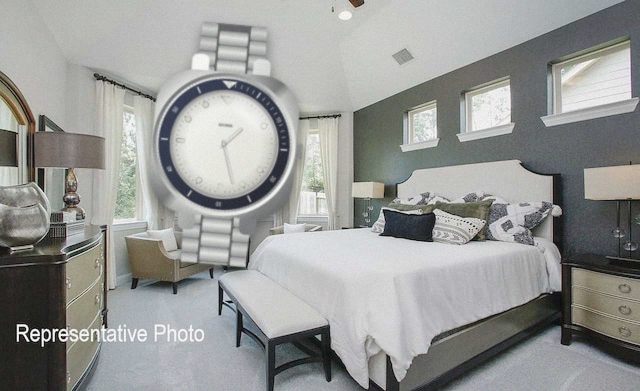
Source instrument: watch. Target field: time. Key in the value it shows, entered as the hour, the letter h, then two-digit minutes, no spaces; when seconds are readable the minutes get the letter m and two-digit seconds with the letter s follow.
1h27
